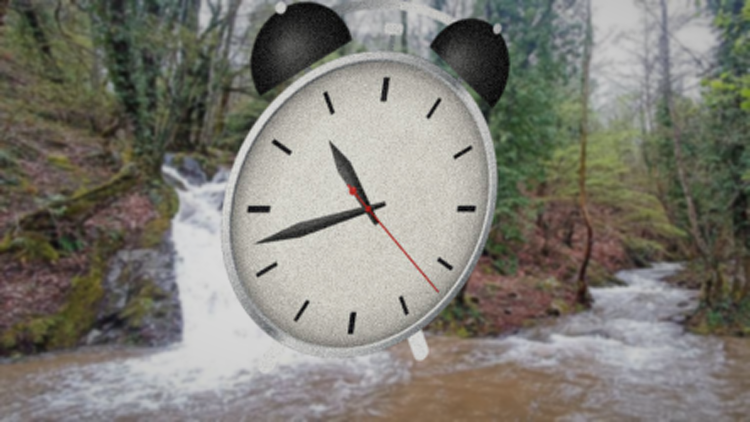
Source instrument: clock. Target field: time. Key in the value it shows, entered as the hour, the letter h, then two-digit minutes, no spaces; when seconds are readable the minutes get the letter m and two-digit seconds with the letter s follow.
10h42m22s
